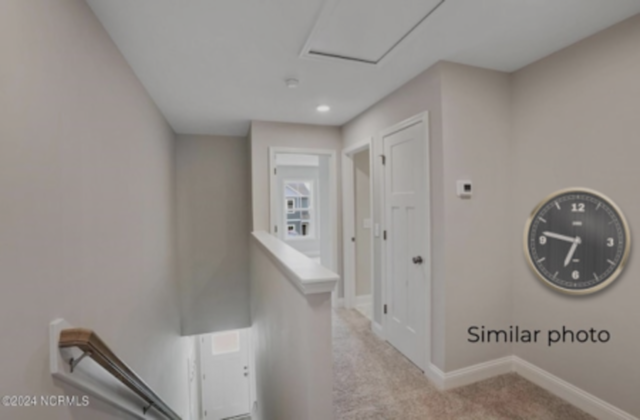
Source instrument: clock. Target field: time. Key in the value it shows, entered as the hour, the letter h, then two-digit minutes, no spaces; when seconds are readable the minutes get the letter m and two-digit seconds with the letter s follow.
6h47
